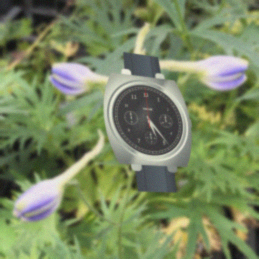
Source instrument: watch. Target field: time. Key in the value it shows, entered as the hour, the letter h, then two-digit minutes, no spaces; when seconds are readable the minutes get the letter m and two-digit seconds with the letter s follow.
5h24
